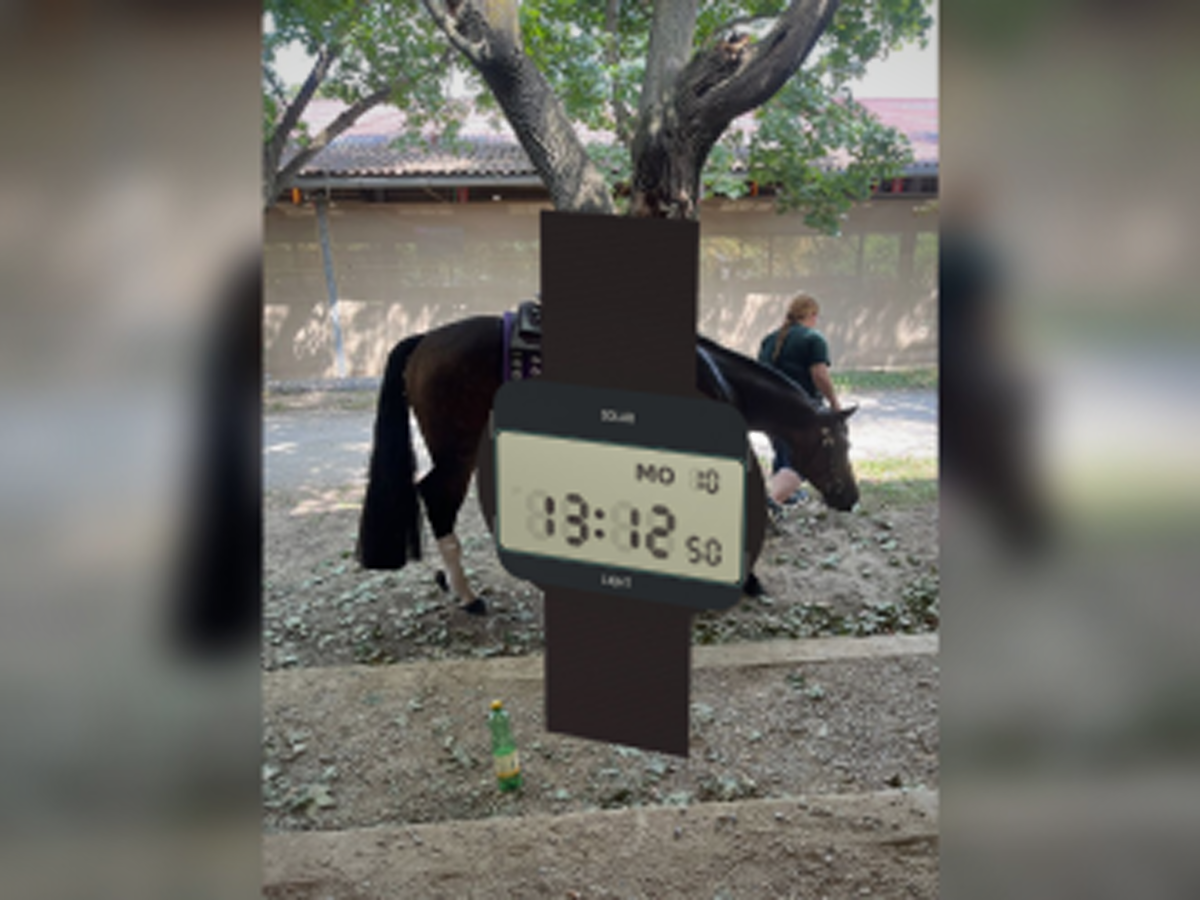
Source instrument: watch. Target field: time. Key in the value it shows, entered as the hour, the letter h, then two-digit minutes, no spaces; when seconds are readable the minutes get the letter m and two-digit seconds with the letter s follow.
13h12m50s
